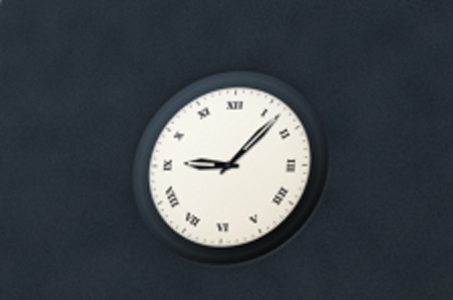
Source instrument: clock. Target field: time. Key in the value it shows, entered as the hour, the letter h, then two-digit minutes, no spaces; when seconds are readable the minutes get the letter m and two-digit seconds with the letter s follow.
9h07
